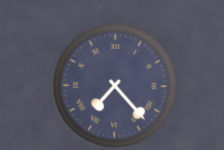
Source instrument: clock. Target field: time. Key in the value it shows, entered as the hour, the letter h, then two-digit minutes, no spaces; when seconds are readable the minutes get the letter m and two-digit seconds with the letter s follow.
7h23
